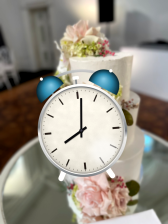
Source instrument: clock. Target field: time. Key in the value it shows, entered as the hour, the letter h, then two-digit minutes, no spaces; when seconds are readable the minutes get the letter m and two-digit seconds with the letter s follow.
8h01
